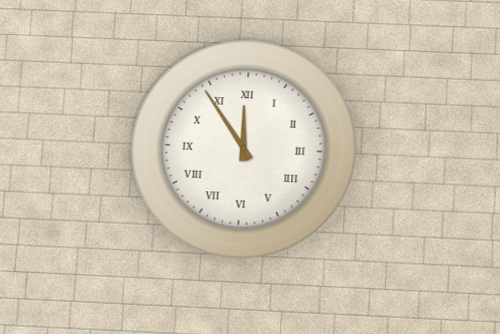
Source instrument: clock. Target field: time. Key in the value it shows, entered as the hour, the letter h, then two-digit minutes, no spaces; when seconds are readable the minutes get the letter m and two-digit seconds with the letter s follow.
11h54
